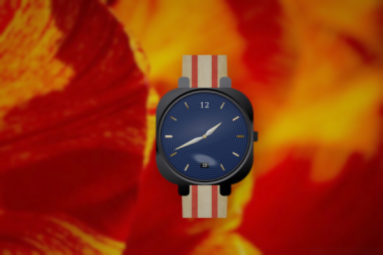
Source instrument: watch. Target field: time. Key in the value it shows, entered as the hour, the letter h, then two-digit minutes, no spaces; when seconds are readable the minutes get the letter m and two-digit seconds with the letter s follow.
1h41
